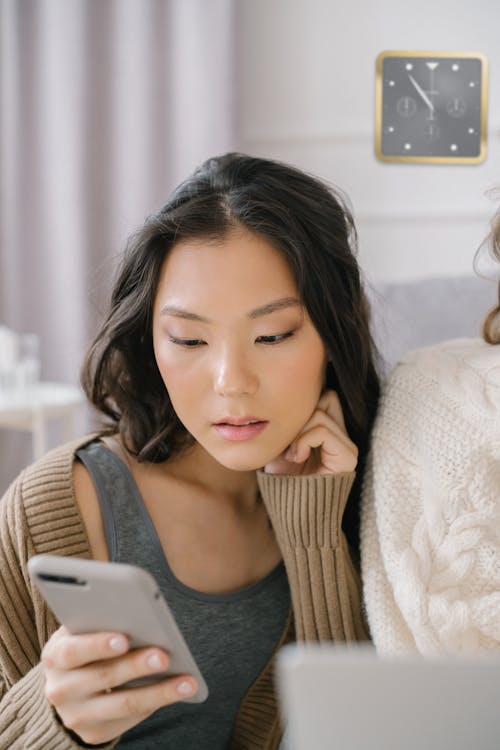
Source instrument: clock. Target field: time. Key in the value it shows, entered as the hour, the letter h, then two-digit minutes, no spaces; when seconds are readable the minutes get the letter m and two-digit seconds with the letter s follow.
10h54
